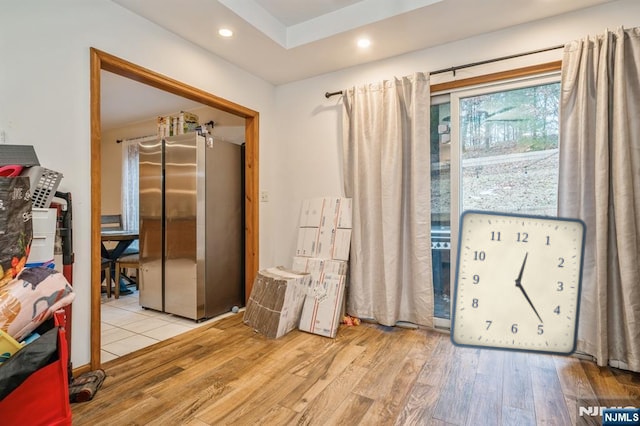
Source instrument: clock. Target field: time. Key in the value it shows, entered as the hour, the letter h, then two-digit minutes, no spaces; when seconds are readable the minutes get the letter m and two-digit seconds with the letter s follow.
12h24
